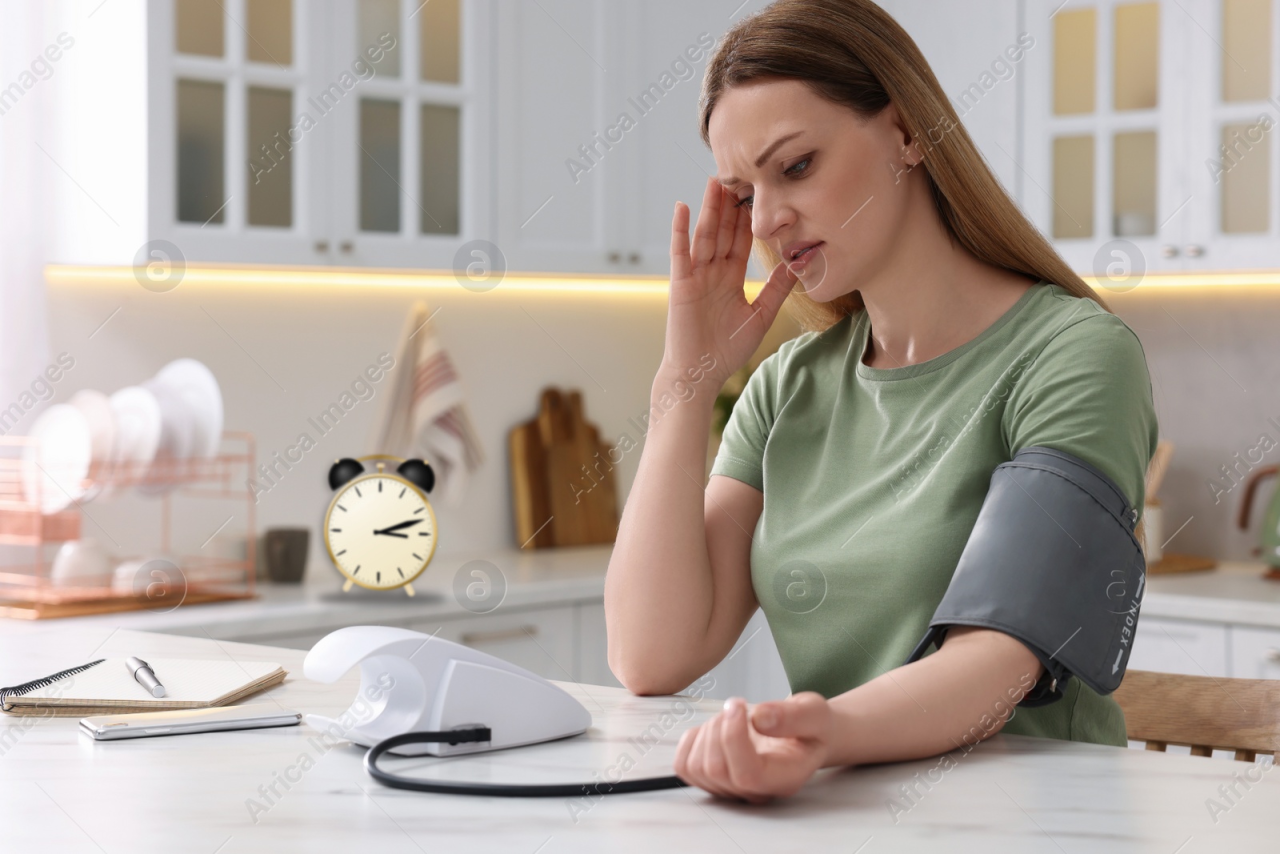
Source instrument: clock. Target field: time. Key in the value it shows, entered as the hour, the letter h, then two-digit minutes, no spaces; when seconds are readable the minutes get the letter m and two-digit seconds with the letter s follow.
3h12
